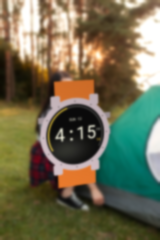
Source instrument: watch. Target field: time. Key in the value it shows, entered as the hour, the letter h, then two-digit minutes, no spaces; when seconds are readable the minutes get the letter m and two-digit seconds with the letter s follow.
4h15
